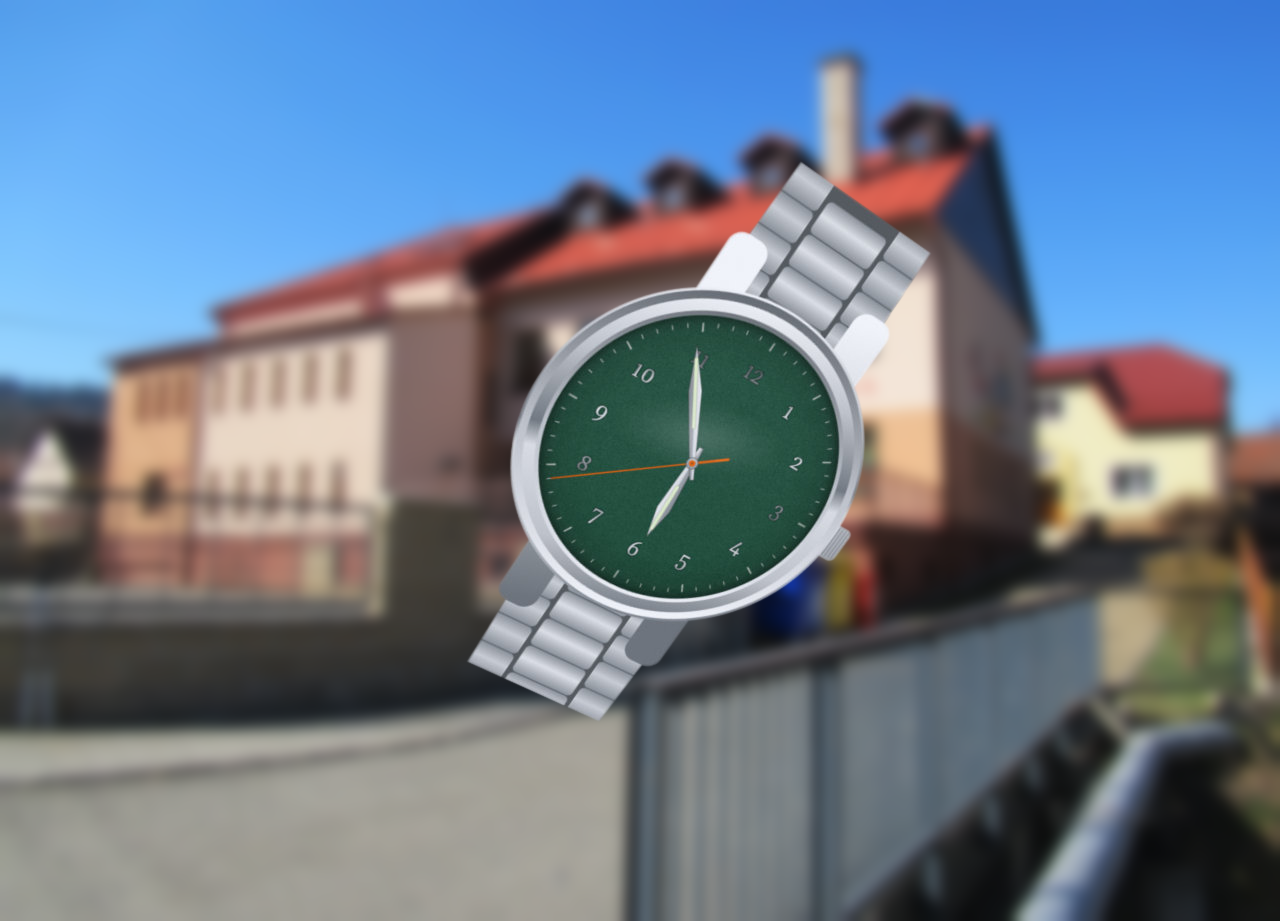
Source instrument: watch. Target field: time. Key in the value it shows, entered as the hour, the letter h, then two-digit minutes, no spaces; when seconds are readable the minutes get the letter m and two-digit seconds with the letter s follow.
5h54m39s
